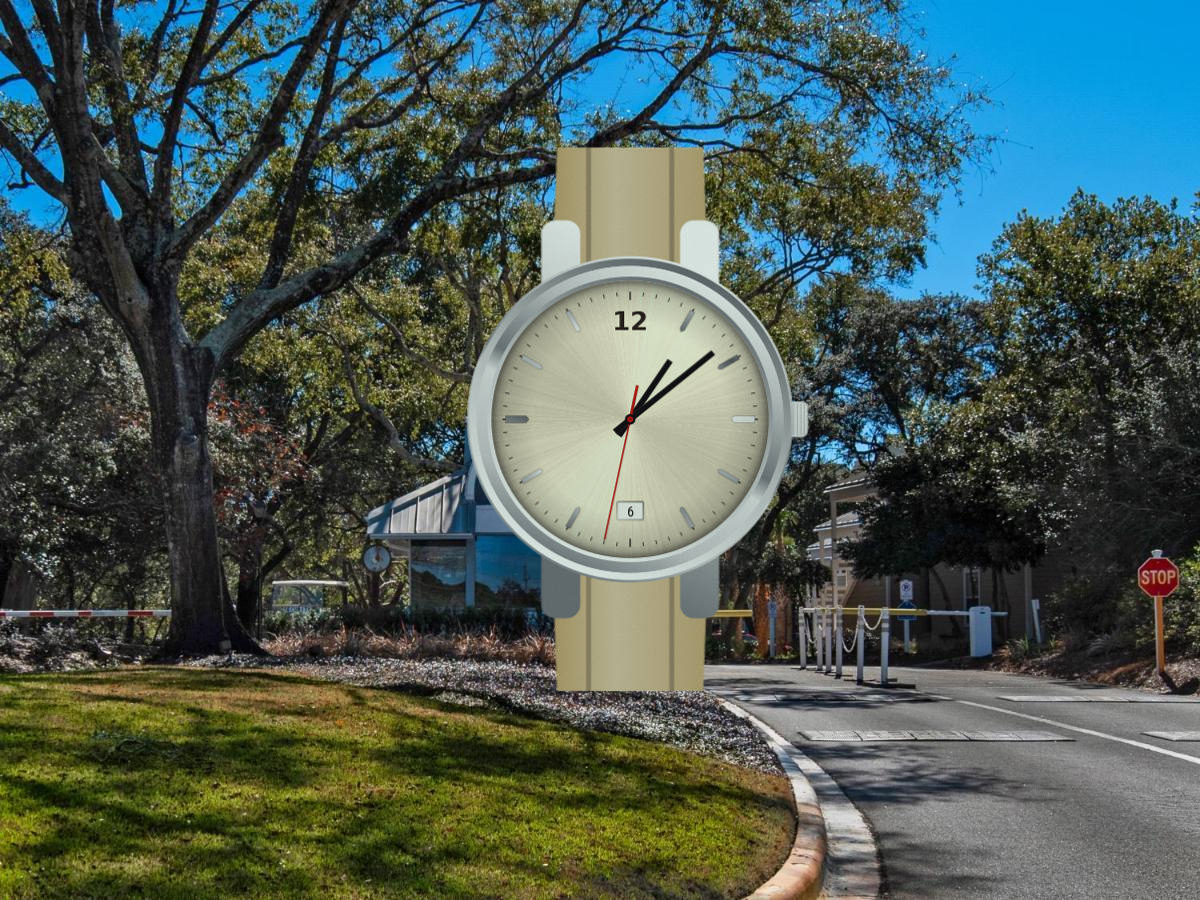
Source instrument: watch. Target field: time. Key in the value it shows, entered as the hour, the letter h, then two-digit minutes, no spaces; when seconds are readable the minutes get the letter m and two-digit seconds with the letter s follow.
1h08m32s
